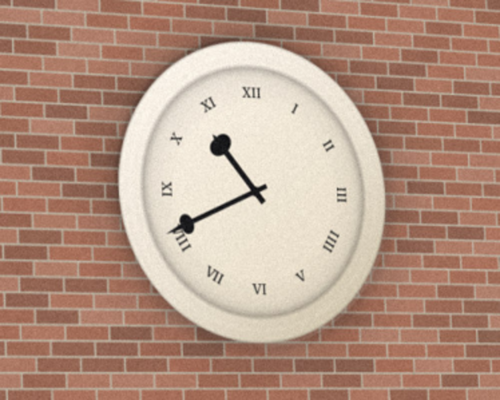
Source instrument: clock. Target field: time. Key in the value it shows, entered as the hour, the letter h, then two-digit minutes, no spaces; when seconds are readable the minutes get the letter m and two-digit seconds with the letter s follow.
10h41
